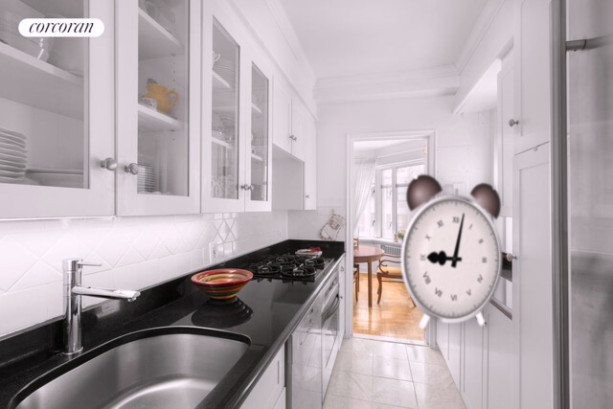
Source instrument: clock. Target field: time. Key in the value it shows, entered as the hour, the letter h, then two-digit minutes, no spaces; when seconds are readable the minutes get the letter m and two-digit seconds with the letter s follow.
9h02
